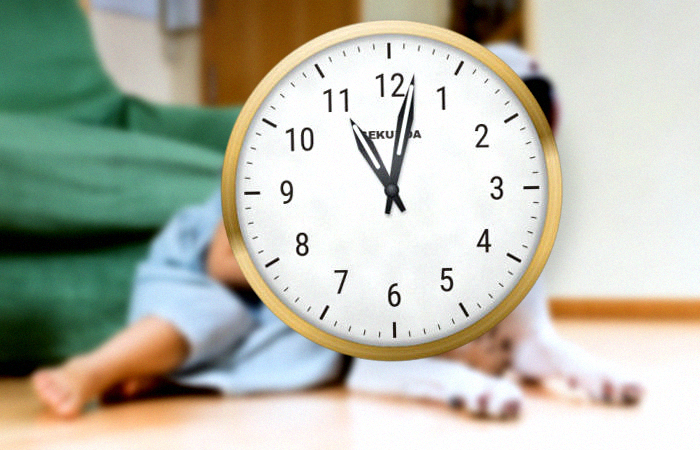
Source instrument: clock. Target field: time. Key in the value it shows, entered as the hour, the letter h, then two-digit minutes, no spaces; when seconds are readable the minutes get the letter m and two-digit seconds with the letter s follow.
11h02
